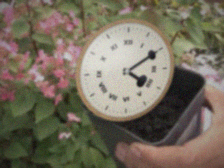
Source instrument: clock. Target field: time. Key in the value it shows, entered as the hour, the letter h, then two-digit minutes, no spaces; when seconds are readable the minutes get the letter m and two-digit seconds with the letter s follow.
4h10
